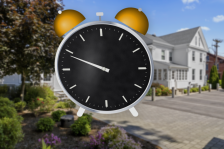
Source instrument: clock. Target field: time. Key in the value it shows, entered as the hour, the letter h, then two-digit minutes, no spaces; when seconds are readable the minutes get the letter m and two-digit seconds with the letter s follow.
9h49
